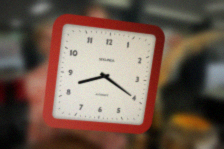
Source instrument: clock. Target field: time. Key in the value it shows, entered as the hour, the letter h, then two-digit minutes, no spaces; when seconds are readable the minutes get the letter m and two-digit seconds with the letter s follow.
8h20
